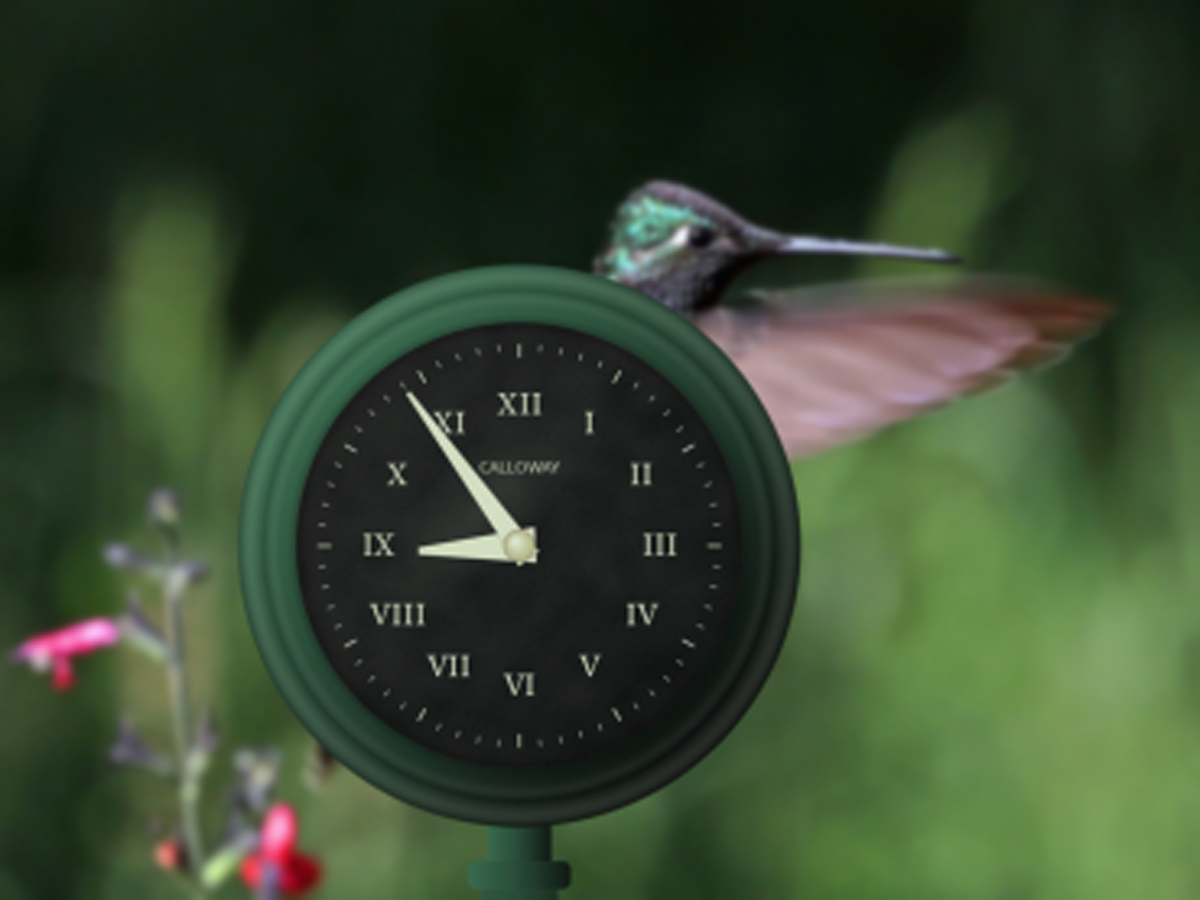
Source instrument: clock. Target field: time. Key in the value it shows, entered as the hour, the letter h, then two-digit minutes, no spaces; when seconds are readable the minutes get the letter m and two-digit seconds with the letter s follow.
8h54
